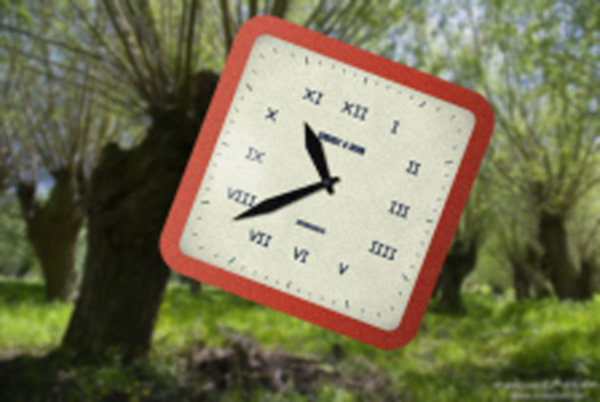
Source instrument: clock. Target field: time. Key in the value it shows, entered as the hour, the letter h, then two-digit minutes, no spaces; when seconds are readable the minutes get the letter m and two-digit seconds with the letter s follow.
10h38
